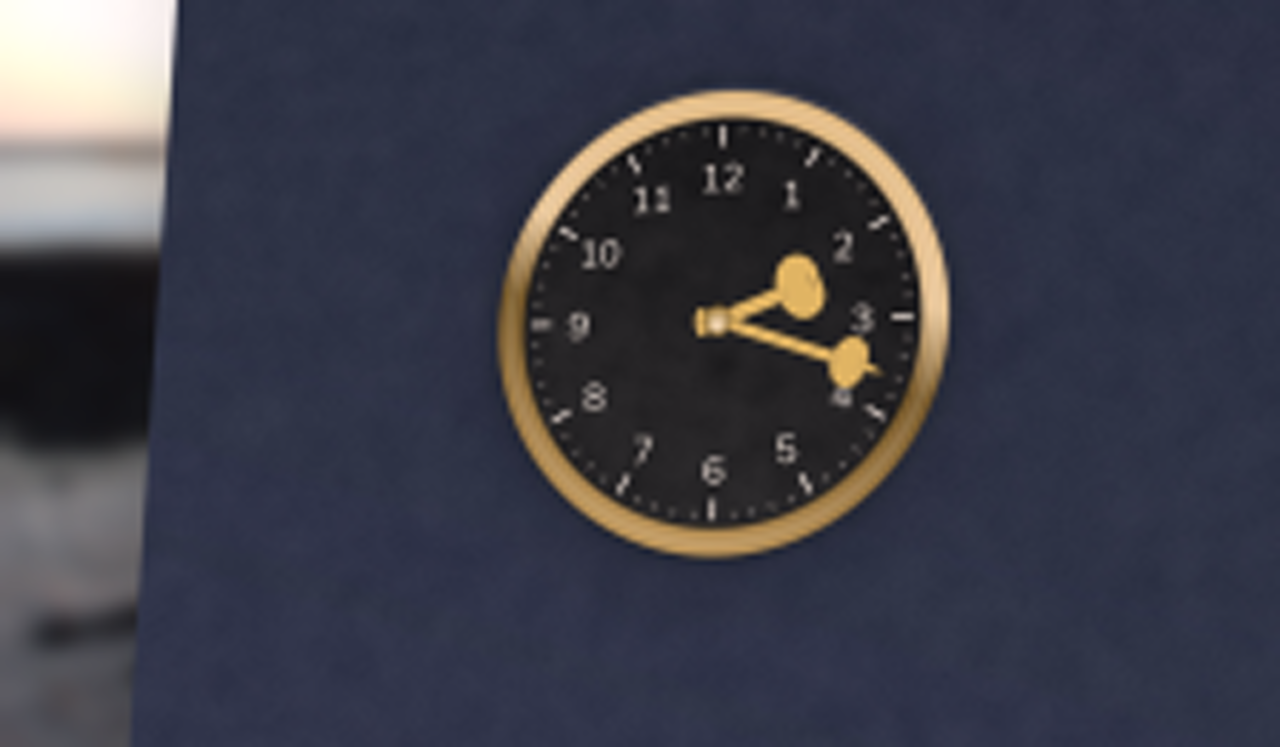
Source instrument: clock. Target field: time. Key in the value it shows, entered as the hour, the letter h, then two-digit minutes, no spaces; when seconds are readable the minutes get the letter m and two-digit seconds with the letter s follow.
2h18
